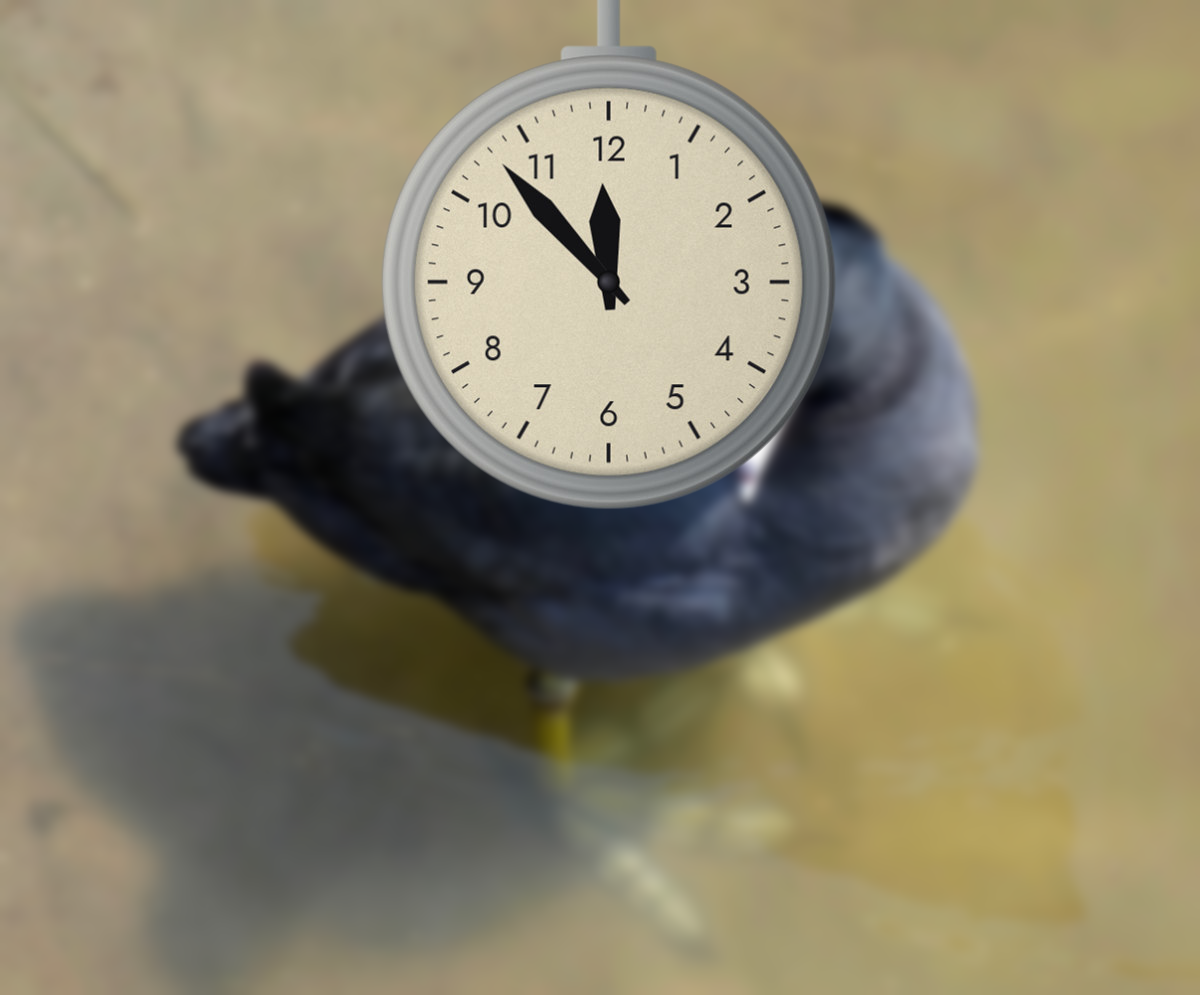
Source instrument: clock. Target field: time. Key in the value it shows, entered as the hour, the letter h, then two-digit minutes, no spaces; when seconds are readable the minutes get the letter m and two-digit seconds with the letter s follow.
11h53
